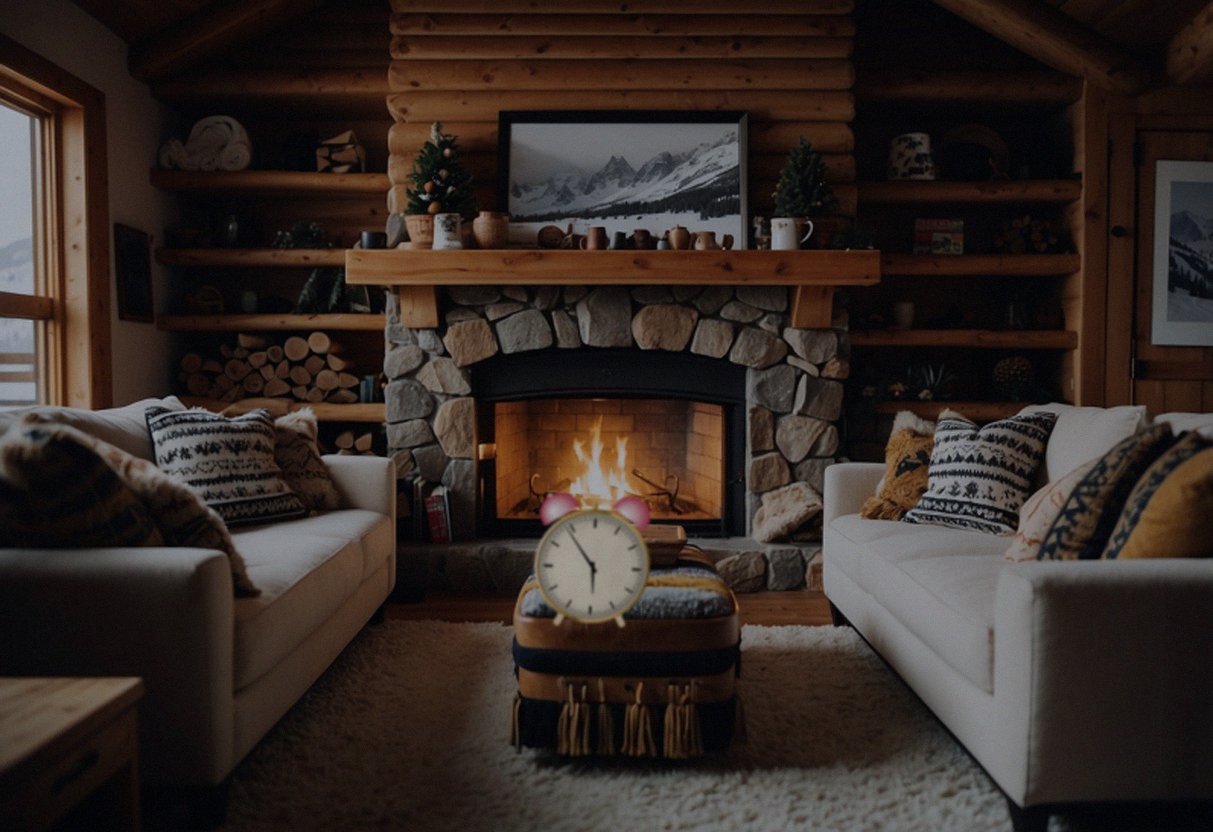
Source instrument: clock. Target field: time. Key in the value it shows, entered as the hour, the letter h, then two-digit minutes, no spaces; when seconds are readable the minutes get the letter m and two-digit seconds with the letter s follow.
5h54
